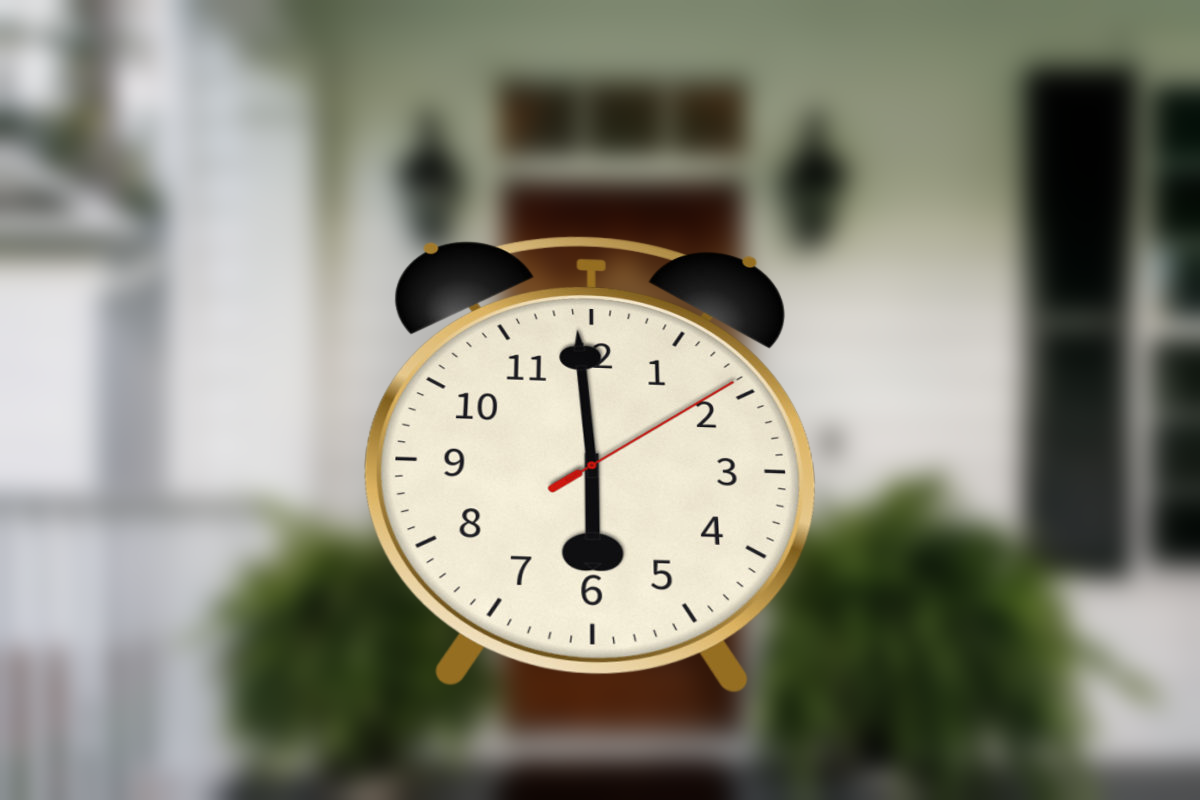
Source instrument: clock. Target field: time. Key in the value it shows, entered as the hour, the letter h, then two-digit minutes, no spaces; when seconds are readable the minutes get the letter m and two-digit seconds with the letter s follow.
5h59m09s
